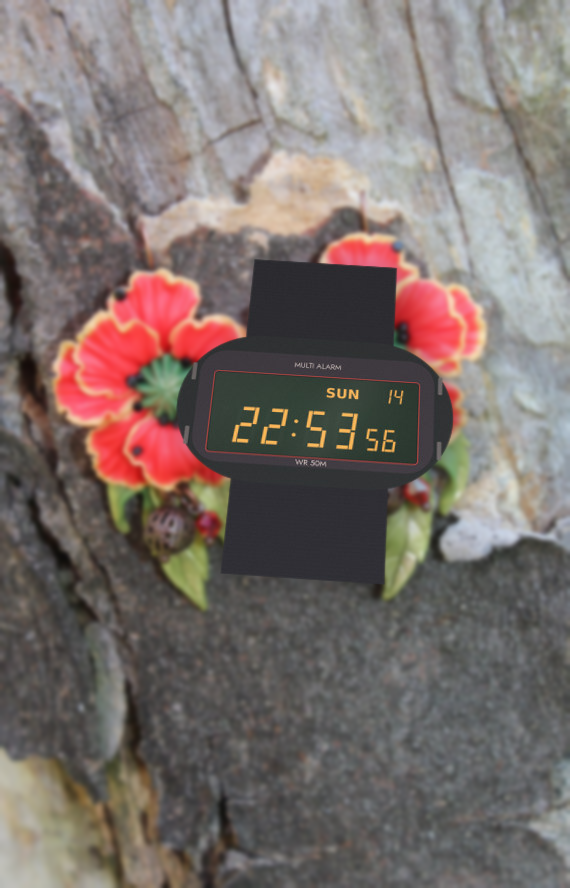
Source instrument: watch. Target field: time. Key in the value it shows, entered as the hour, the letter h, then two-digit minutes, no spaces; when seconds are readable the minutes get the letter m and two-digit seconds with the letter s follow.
22h53m56s
